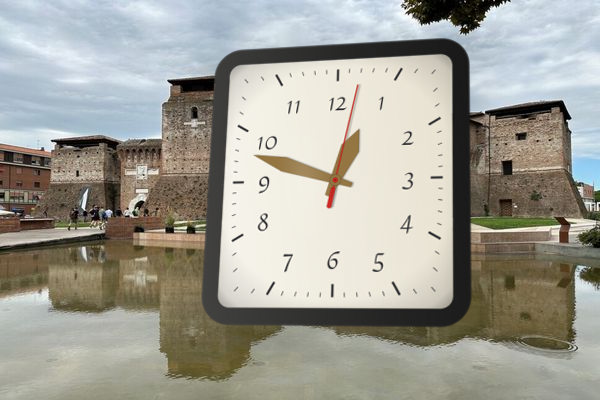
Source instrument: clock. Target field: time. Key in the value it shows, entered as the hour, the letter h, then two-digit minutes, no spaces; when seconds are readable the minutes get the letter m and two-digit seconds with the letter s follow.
12h48m02s
